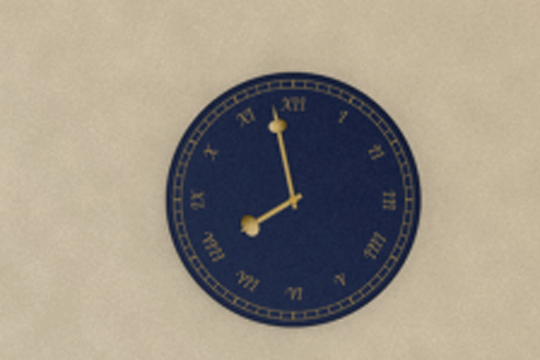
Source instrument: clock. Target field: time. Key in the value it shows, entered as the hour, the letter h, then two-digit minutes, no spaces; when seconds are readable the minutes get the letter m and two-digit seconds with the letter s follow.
7h58
